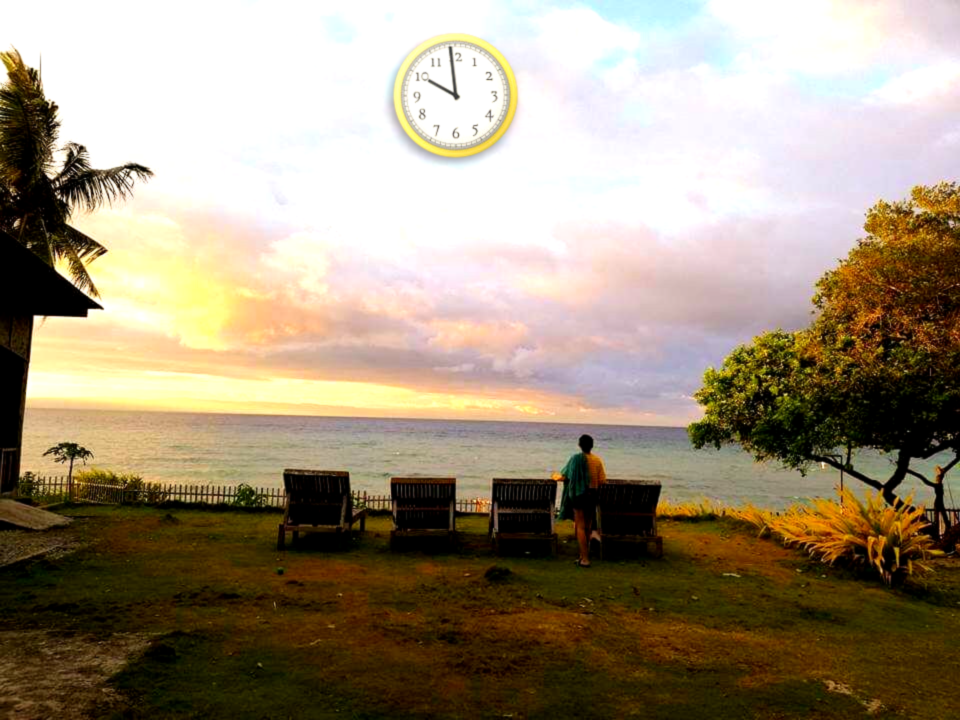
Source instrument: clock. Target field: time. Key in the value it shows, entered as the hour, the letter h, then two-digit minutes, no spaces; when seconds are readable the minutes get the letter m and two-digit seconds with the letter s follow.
9h59
